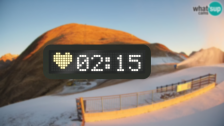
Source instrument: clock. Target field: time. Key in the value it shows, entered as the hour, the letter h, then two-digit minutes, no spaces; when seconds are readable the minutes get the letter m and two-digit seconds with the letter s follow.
2h15
